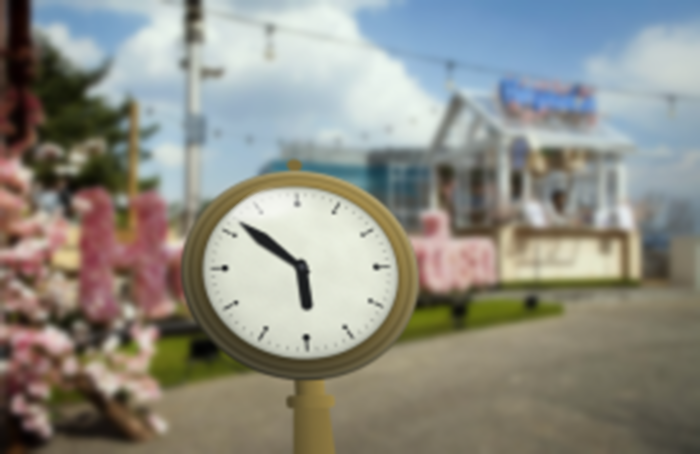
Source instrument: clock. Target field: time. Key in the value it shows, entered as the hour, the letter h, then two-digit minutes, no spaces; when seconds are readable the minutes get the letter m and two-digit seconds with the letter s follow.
5h52
